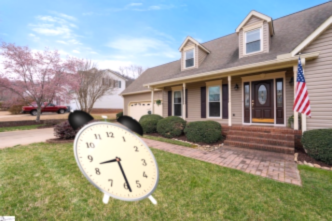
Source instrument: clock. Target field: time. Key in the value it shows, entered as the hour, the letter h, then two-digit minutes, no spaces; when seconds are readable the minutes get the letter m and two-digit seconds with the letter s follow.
8h29
